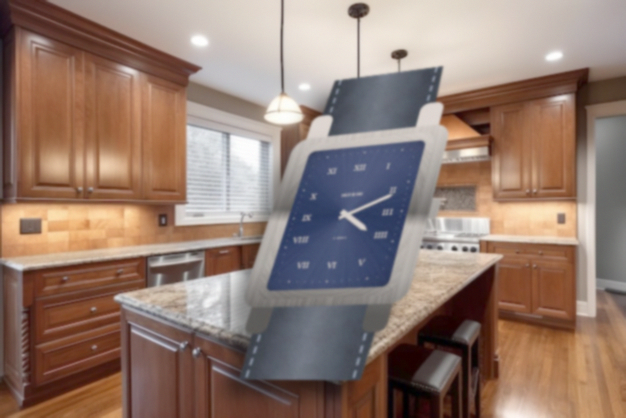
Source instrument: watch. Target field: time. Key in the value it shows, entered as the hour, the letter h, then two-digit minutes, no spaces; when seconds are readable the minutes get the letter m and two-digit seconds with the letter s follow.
4h11
